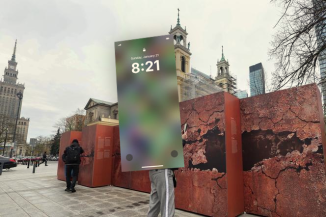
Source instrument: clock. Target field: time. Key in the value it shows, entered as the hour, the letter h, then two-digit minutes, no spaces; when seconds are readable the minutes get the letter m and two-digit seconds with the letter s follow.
8h21
